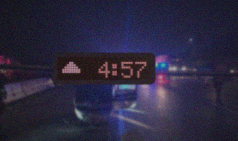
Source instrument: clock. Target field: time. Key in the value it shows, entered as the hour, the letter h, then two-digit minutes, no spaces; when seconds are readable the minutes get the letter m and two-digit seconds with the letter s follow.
4h57
